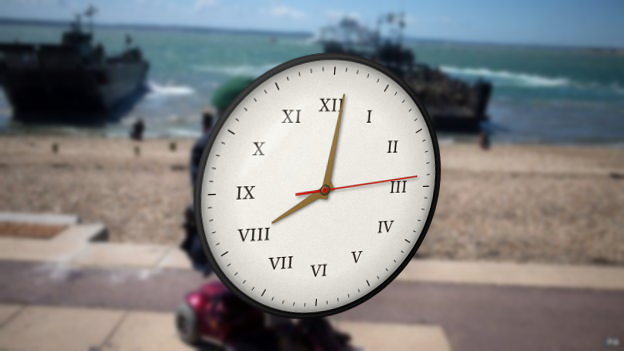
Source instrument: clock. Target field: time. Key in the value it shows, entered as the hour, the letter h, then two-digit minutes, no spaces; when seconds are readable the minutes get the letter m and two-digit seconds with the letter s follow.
8h01m14s
